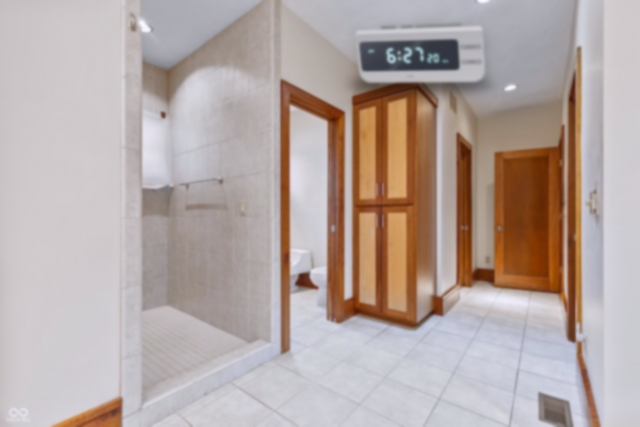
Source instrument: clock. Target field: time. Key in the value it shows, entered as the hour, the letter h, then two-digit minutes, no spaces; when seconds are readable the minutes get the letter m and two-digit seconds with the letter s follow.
6h27
